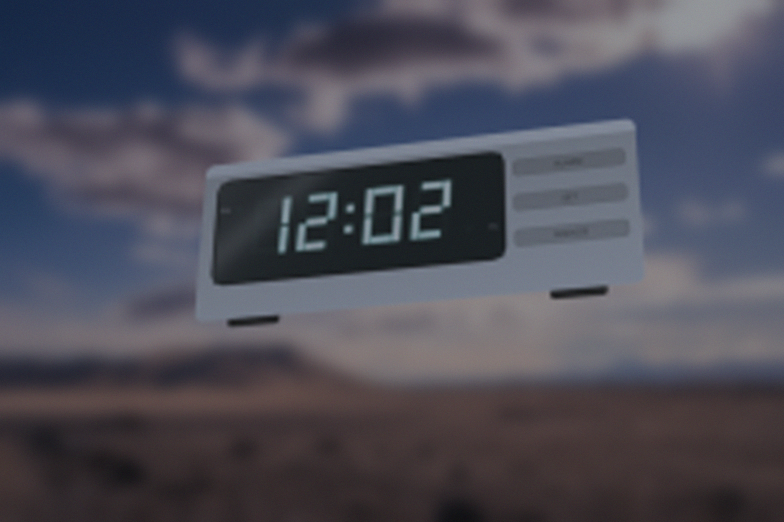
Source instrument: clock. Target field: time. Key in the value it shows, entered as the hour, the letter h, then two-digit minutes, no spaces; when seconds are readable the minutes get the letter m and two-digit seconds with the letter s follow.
12h02
